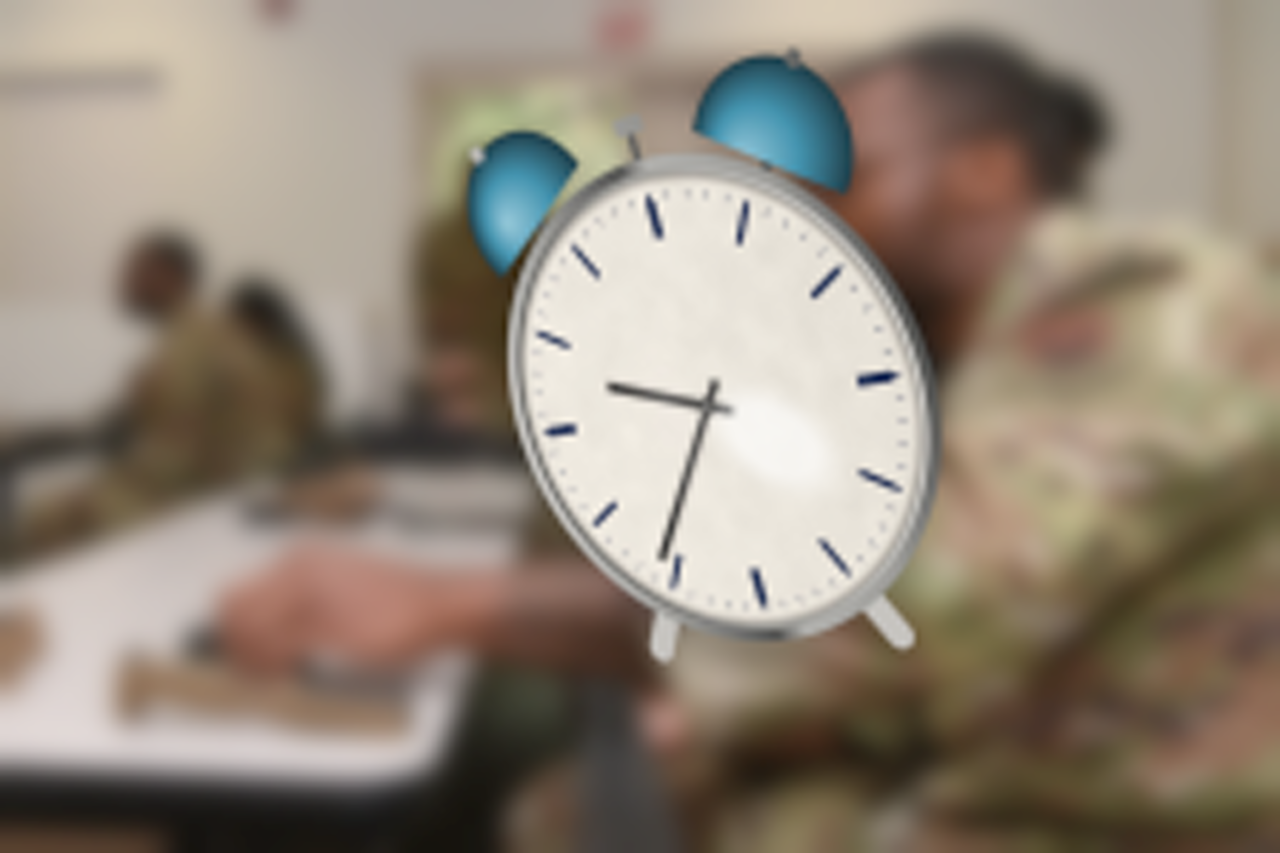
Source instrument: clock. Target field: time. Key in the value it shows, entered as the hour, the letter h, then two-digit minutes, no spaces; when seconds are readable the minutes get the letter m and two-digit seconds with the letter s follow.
9h36
